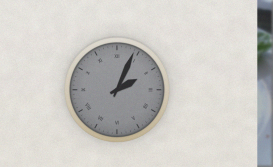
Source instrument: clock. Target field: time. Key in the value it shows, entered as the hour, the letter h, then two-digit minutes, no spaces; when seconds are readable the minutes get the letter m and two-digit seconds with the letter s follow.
2h04
